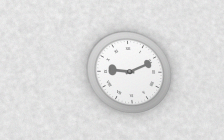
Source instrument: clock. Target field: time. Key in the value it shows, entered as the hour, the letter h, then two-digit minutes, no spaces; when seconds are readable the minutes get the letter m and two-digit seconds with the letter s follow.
9h11
